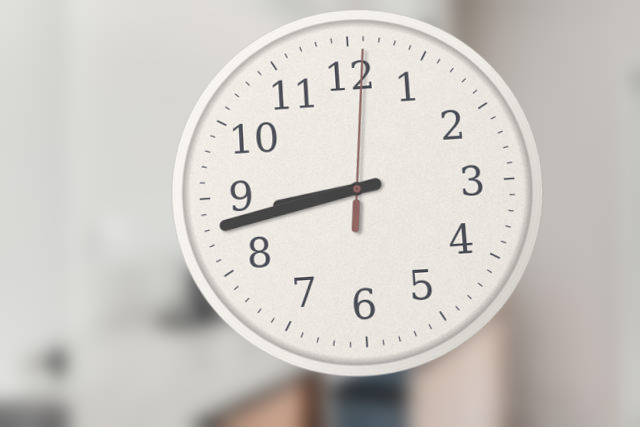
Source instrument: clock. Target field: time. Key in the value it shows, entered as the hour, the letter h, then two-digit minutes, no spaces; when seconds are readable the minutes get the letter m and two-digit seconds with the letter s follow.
8h43m01s
